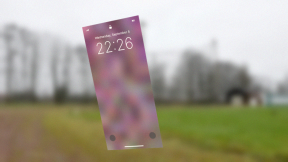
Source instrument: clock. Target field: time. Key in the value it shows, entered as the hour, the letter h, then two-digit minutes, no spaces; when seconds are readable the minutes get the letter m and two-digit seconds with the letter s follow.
22h26
